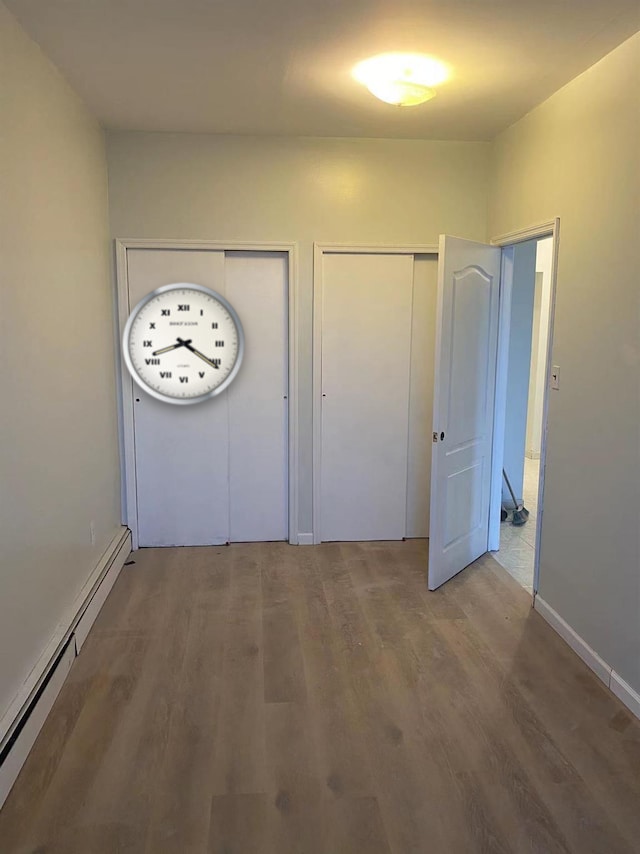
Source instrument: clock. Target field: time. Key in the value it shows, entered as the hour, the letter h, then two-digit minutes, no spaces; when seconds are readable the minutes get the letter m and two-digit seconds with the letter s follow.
8h21
